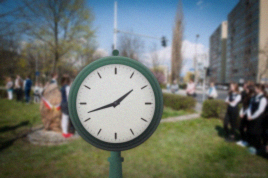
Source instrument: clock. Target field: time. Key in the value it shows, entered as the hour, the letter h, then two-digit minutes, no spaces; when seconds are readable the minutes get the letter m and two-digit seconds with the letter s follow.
1h42
